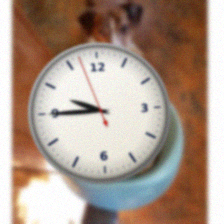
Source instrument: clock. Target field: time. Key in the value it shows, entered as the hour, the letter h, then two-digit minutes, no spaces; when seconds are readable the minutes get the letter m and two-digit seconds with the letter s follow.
9h44m57s
